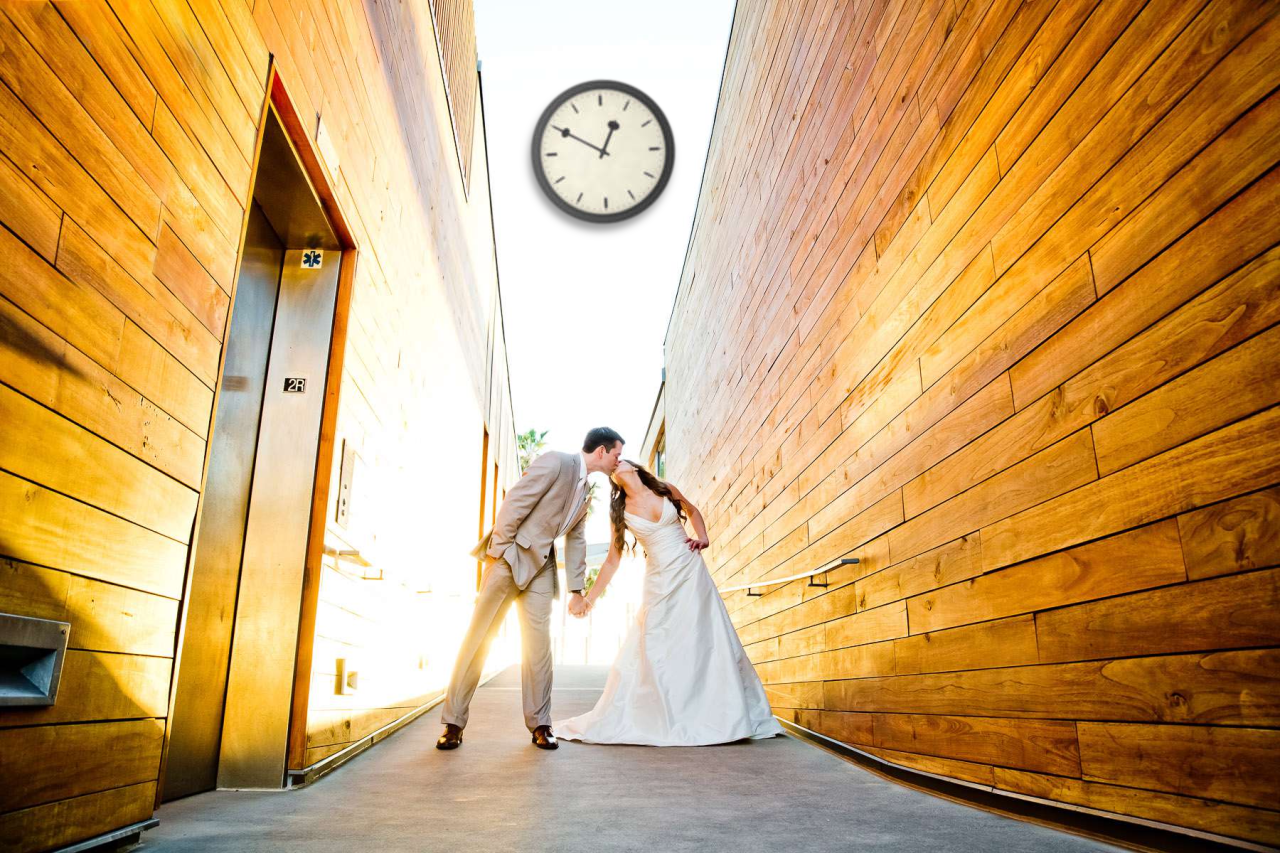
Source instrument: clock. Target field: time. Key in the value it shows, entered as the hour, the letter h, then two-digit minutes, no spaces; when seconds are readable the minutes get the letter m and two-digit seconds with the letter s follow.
12h50
